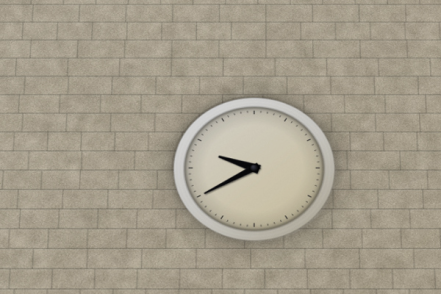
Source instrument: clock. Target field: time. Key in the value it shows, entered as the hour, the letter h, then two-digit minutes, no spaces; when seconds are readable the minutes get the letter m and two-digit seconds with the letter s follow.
9h40
